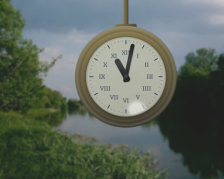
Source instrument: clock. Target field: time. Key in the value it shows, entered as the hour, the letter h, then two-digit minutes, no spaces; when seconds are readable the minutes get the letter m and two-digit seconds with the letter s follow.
11h02
